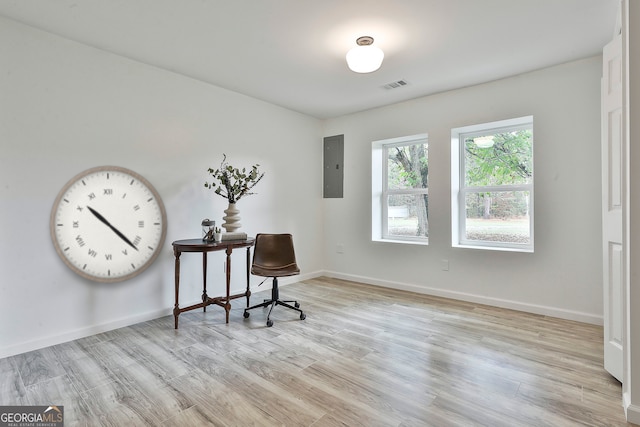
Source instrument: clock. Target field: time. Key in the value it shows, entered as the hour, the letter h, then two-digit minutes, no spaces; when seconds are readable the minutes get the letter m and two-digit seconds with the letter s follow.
10h22
